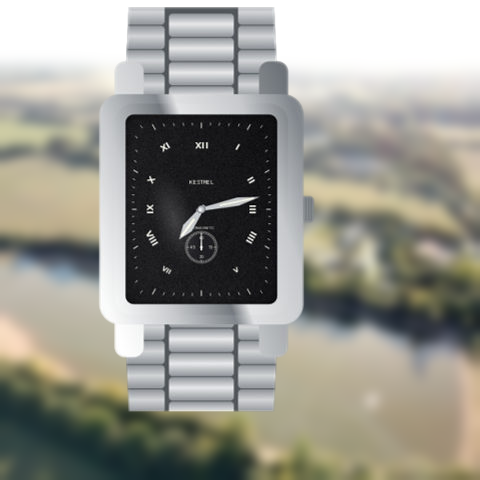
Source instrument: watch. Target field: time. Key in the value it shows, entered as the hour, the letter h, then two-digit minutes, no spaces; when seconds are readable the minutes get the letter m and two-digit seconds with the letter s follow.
7h13
